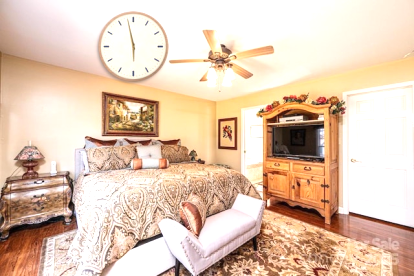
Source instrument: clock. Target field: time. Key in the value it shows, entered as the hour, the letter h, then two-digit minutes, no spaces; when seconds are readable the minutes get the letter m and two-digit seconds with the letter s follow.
5h58
